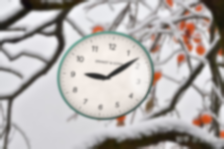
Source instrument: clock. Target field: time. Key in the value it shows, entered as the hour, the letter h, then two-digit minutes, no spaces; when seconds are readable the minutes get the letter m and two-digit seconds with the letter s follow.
9h08
